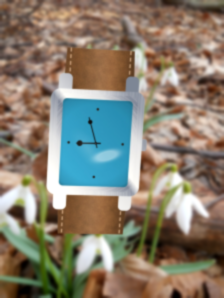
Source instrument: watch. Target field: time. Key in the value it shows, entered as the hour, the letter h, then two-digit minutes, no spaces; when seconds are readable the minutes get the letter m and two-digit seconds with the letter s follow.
8h57
